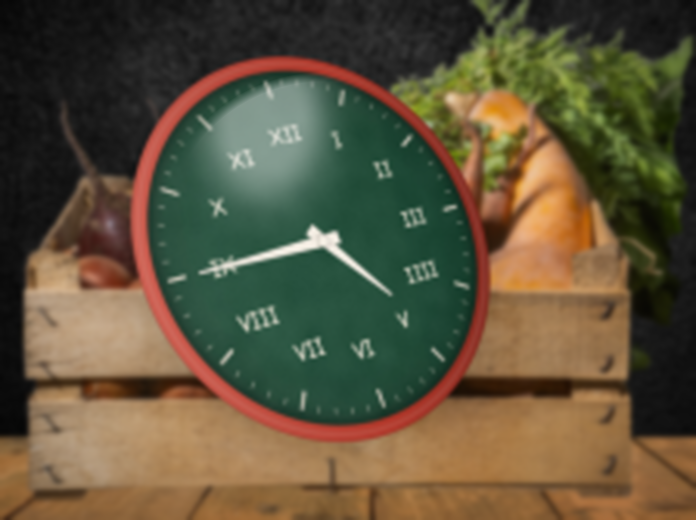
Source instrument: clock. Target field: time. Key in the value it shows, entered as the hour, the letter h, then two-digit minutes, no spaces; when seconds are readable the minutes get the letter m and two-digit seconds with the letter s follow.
4h45
